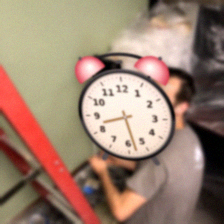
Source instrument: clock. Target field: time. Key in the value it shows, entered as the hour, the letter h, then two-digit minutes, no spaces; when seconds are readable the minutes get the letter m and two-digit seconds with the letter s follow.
8h28
